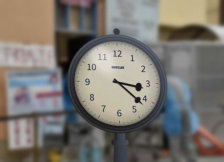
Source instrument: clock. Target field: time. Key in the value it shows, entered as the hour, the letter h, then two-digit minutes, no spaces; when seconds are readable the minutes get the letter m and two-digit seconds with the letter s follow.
3h22
